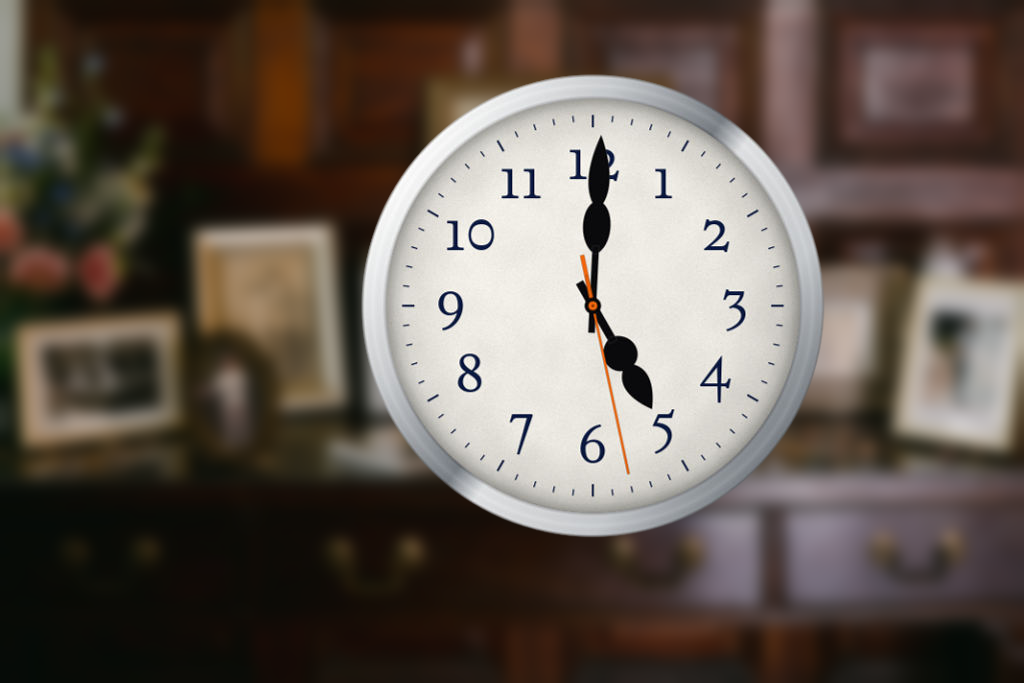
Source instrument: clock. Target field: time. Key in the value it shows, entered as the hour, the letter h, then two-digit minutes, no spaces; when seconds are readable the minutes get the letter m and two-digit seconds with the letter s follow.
5h00m28s
